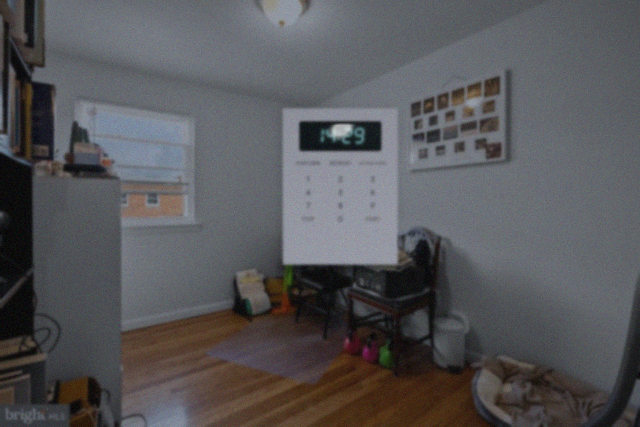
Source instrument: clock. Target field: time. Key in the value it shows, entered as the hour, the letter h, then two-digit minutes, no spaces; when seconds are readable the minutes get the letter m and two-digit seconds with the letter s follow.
14h29
